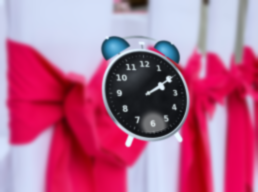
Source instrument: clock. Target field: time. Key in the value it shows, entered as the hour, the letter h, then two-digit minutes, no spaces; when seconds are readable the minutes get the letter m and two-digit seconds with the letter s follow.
2h10
